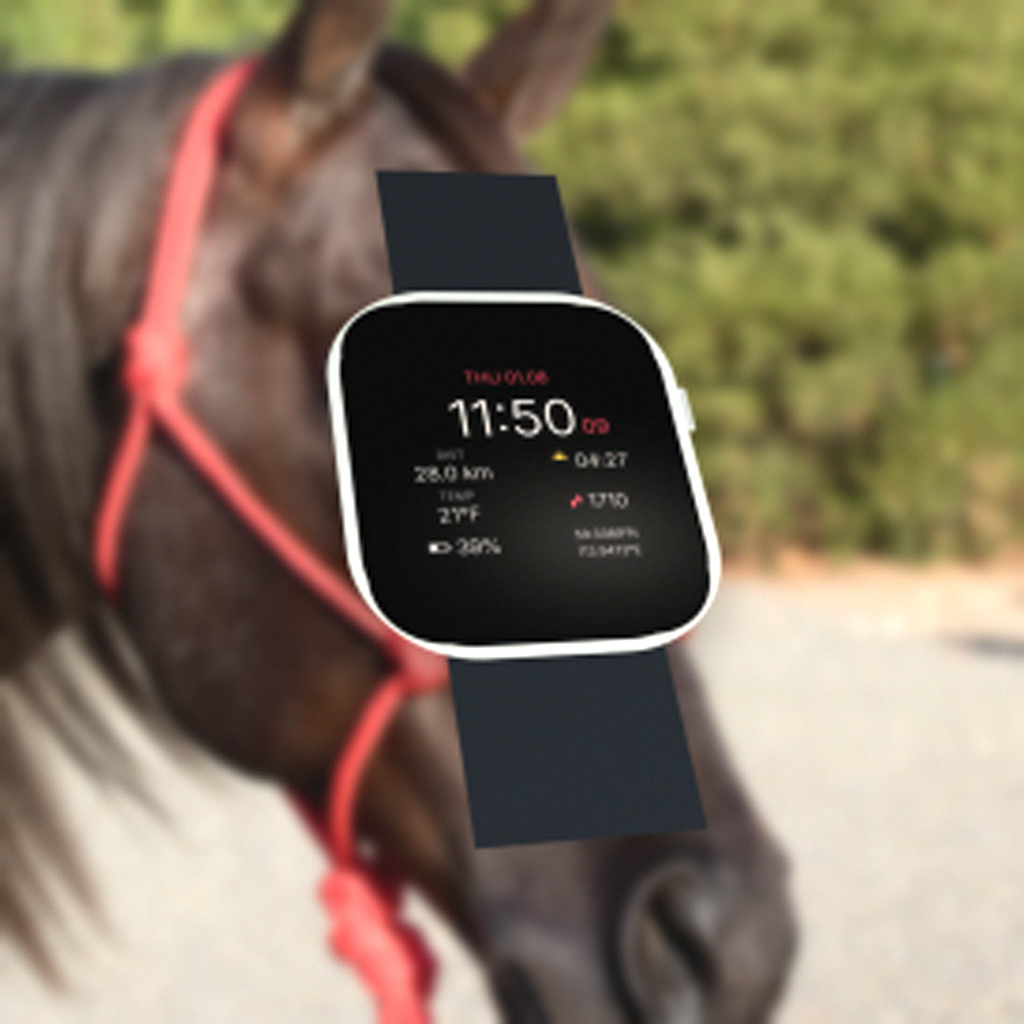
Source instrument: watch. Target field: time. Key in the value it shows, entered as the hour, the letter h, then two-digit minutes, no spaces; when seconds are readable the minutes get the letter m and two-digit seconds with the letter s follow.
11h50
